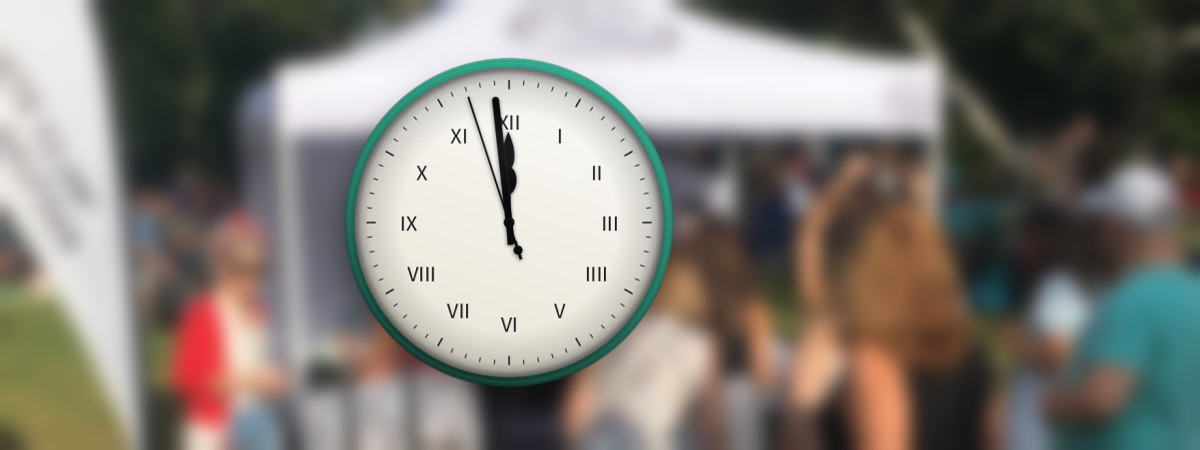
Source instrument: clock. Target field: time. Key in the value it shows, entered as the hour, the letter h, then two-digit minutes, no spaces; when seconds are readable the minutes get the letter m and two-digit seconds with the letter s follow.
11h58m57s
